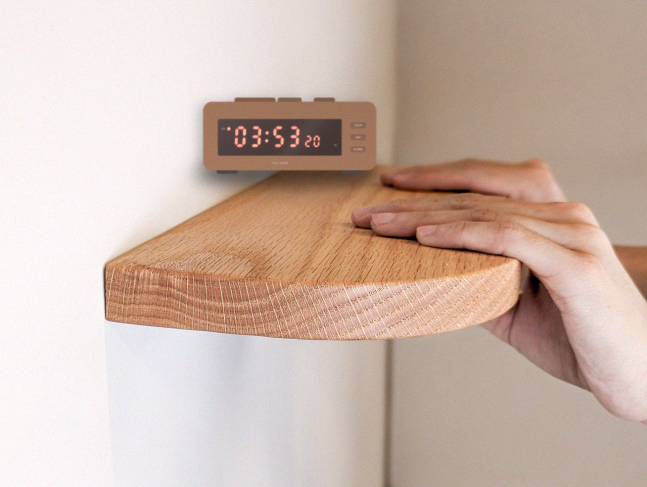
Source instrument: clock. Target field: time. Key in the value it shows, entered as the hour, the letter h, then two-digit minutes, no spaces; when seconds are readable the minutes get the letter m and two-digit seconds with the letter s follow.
3h53m20s
